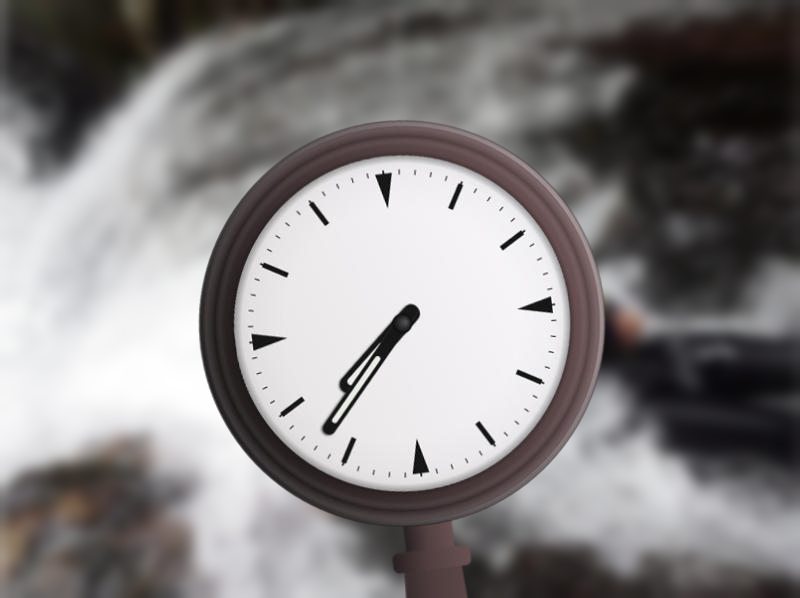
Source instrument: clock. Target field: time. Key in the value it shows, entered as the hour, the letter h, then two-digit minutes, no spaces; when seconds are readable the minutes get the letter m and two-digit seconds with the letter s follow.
7h37
